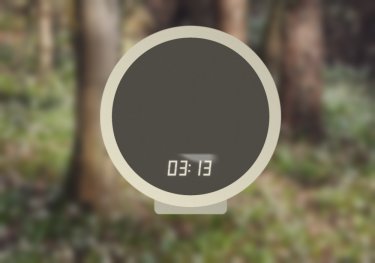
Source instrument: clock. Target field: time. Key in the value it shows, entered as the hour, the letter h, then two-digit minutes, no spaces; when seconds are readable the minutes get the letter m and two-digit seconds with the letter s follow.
3h13
